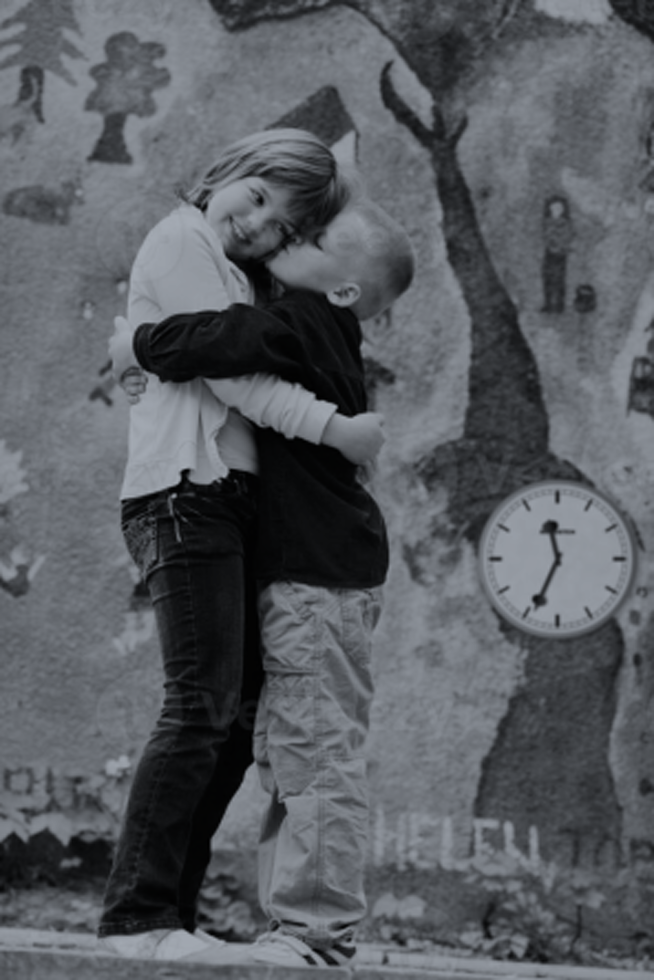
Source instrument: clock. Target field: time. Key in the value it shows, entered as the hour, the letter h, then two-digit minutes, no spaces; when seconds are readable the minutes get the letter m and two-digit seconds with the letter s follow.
11h34
